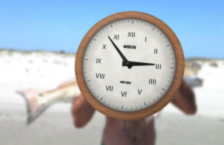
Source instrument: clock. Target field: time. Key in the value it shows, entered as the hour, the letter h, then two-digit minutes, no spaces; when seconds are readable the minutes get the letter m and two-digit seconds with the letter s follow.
2h53
